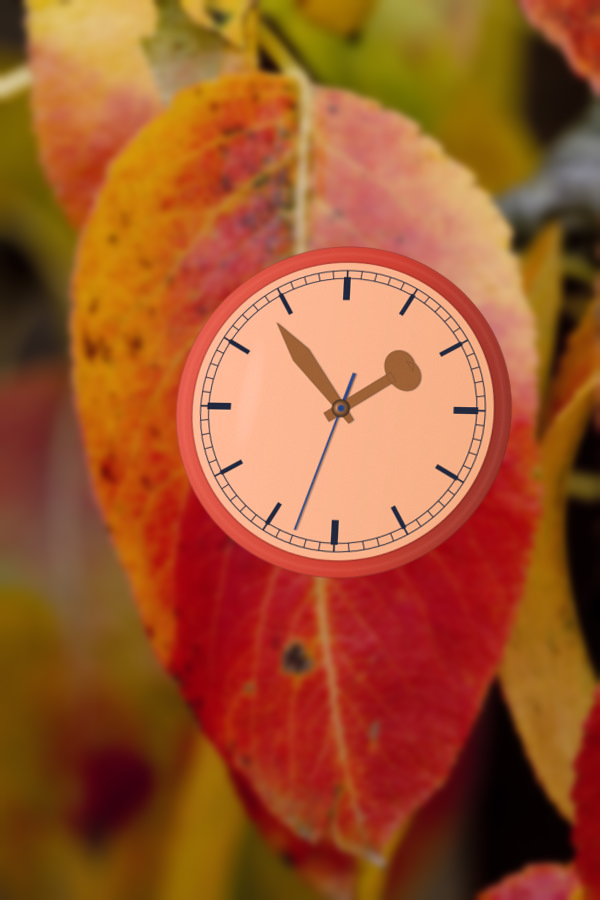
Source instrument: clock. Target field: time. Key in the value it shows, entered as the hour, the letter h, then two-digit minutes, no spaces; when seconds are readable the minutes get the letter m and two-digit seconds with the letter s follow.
1h53m33s
